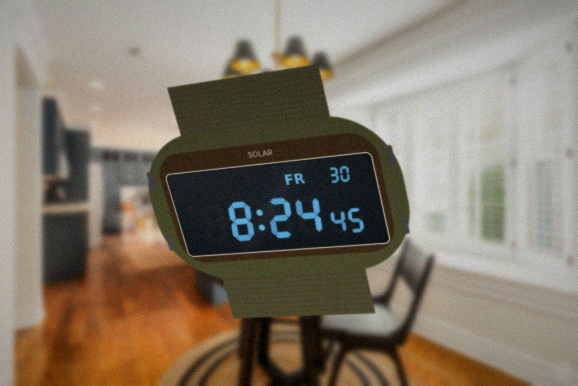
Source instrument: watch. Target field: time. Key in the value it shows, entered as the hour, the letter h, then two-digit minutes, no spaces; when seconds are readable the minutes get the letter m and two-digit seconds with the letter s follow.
8h24m45s
